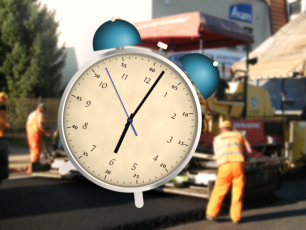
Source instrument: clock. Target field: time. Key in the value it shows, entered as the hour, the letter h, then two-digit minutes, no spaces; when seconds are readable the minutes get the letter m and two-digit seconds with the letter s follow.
6h01m52s
